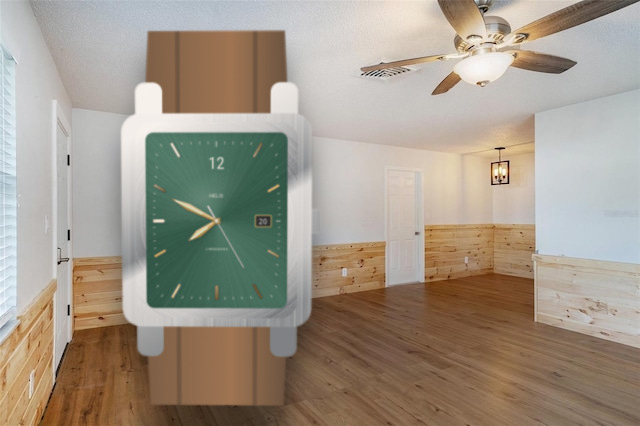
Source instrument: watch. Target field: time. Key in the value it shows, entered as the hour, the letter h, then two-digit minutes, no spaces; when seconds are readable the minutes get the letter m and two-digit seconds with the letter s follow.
7h49m25s
